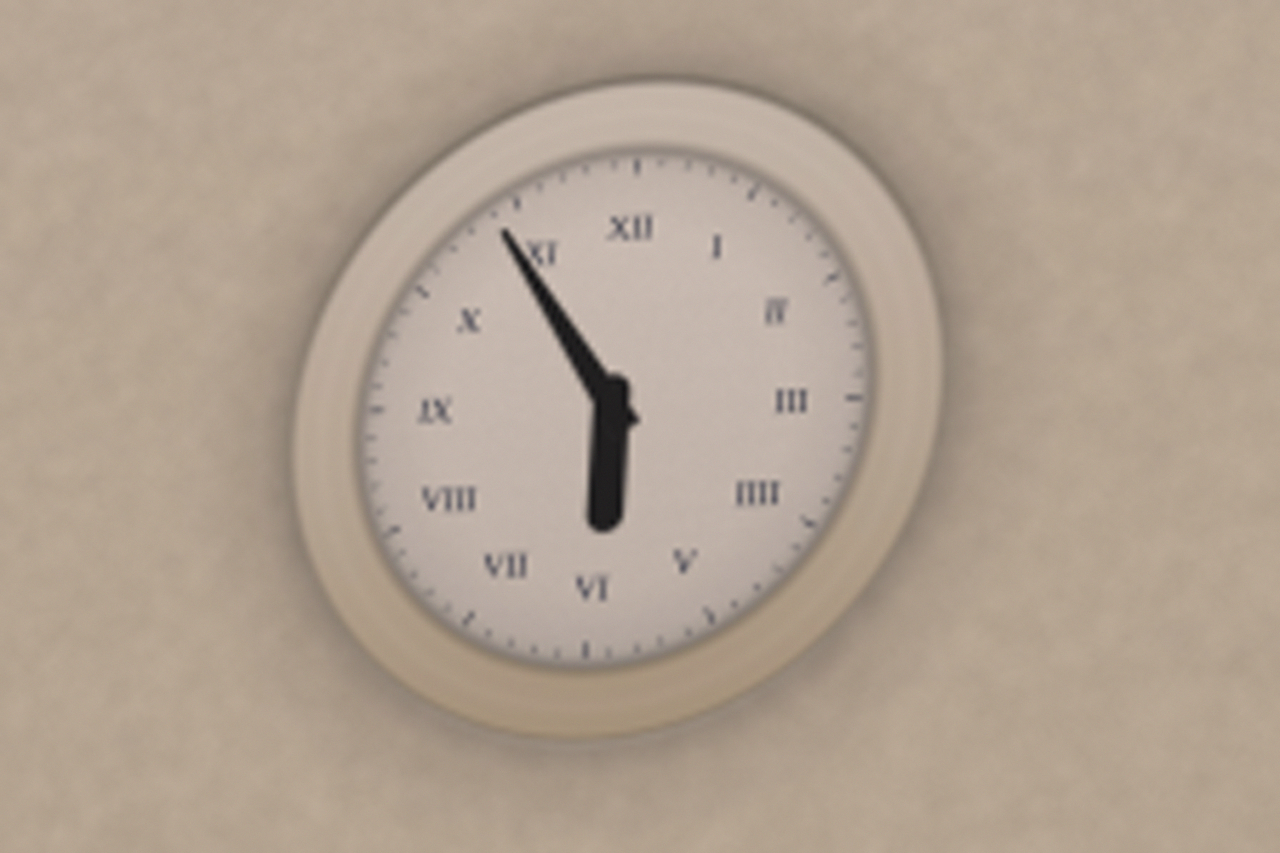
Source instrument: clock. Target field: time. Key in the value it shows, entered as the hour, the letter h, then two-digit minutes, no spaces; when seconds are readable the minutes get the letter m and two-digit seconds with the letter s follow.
5h54
